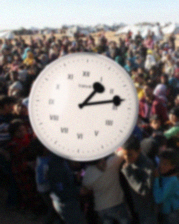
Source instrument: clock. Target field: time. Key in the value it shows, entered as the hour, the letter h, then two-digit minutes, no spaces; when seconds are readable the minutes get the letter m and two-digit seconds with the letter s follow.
1h13
